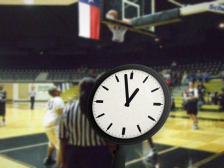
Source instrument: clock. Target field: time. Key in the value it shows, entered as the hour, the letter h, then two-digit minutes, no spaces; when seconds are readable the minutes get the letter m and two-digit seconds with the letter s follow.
12h58
